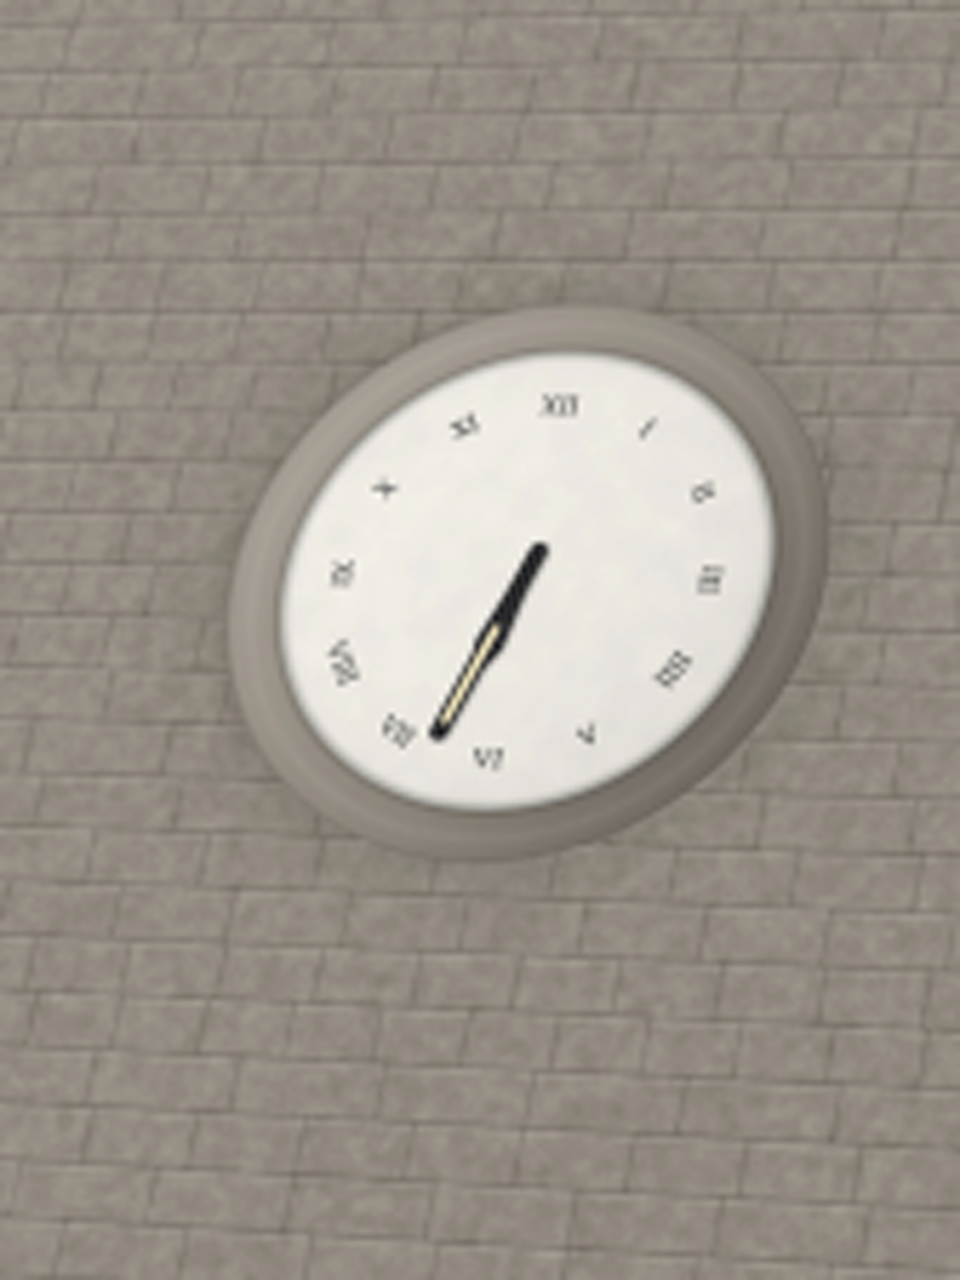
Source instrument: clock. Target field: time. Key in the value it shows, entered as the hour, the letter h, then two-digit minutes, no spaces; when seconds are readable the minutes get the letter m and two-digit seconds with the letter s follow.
6h33
